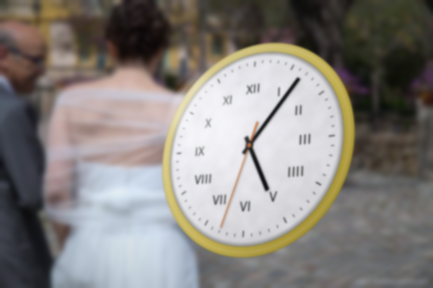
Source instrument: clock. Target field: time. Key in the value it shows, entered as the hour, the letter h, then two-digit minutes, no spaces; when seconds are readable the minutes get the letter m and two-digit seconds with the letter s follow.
5h06m33s
